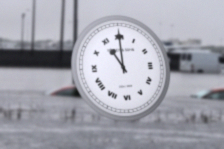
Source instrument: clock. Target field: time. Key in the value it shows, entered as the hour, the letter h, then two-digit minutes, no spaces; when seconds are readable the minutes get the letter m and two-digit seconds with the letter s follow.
11h00
